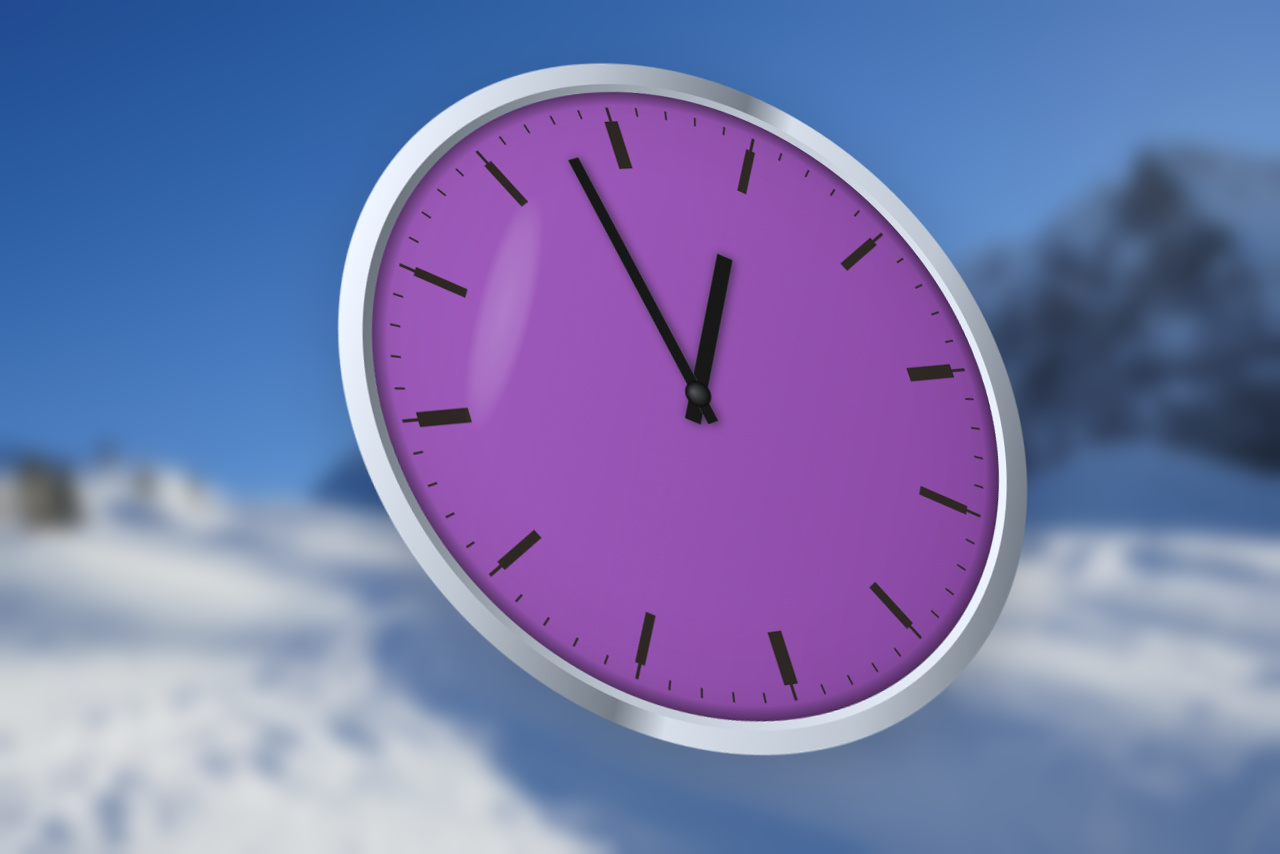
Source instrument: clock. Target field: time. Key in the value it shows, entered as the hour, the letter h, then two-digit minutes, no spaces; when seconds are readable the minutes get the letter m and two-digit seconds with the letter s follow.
12h58
